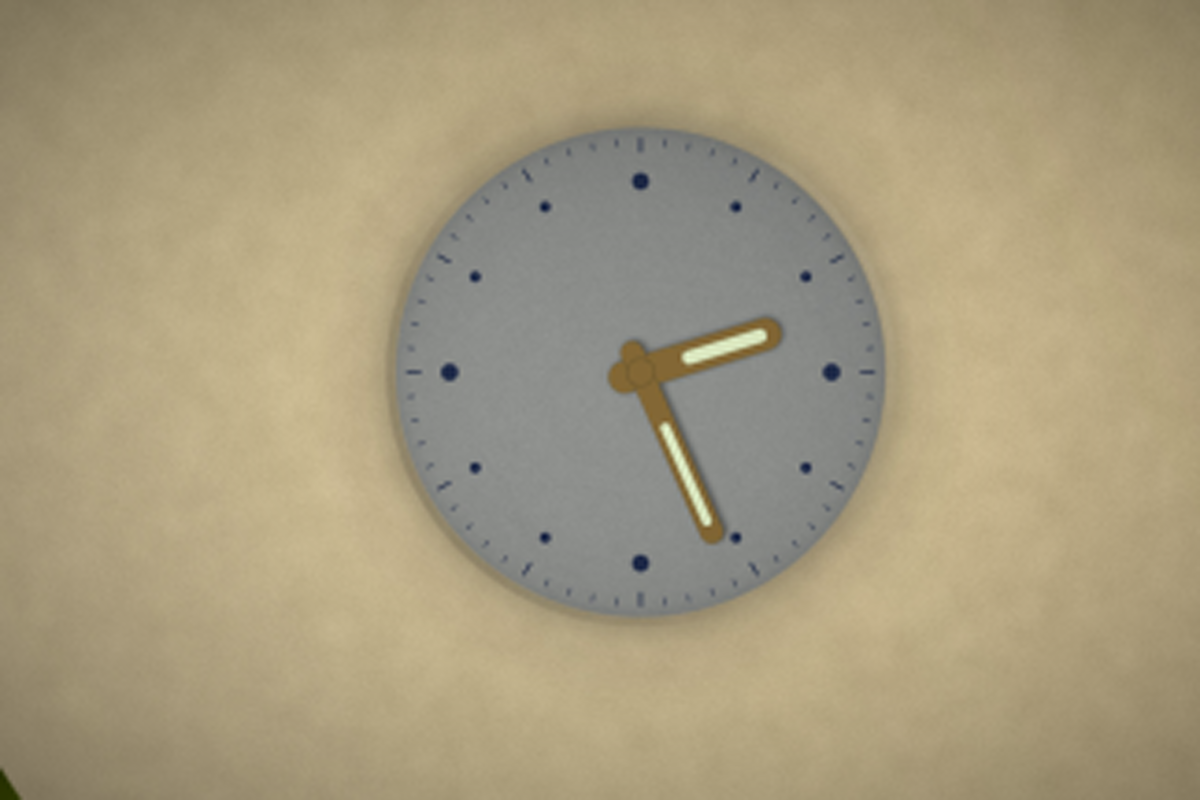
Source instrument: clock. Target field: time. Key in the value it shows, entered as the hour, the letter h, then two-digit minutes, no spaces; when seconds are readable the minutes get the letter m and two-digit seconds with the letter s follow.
2h26
